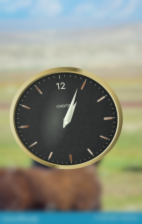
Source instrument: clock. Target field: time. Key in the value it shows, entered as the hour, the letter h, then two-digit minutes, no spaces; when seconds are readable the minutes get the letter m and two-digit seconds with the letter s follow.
1h04
